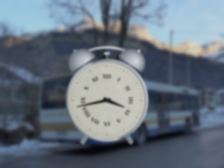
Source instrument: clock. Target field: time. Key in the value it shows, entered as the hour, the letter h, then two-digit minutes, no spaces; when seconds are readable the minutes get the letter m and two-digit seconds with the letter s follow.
3h43
